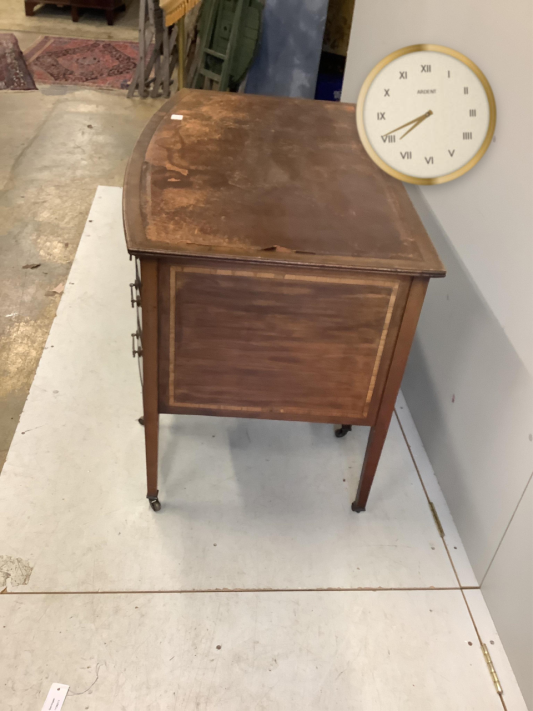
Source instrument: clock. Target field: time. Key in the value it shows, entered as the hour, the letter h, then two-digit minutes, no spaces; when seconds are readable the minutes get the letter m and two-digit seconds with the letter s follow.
7h41
